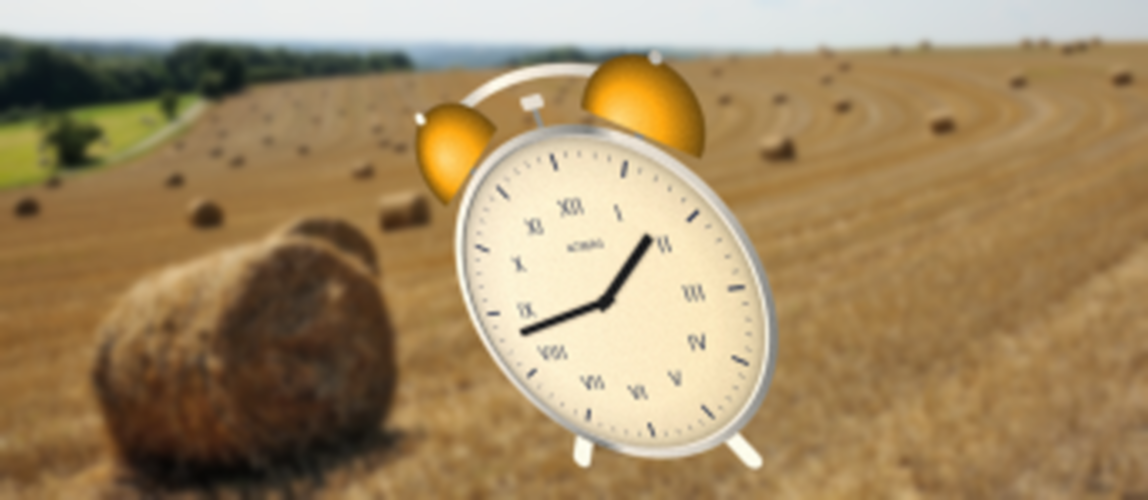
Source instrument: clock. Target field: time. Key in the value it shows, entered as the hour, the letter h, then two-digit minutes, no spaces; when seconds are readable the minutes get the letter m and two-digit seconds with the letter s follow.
1h43
